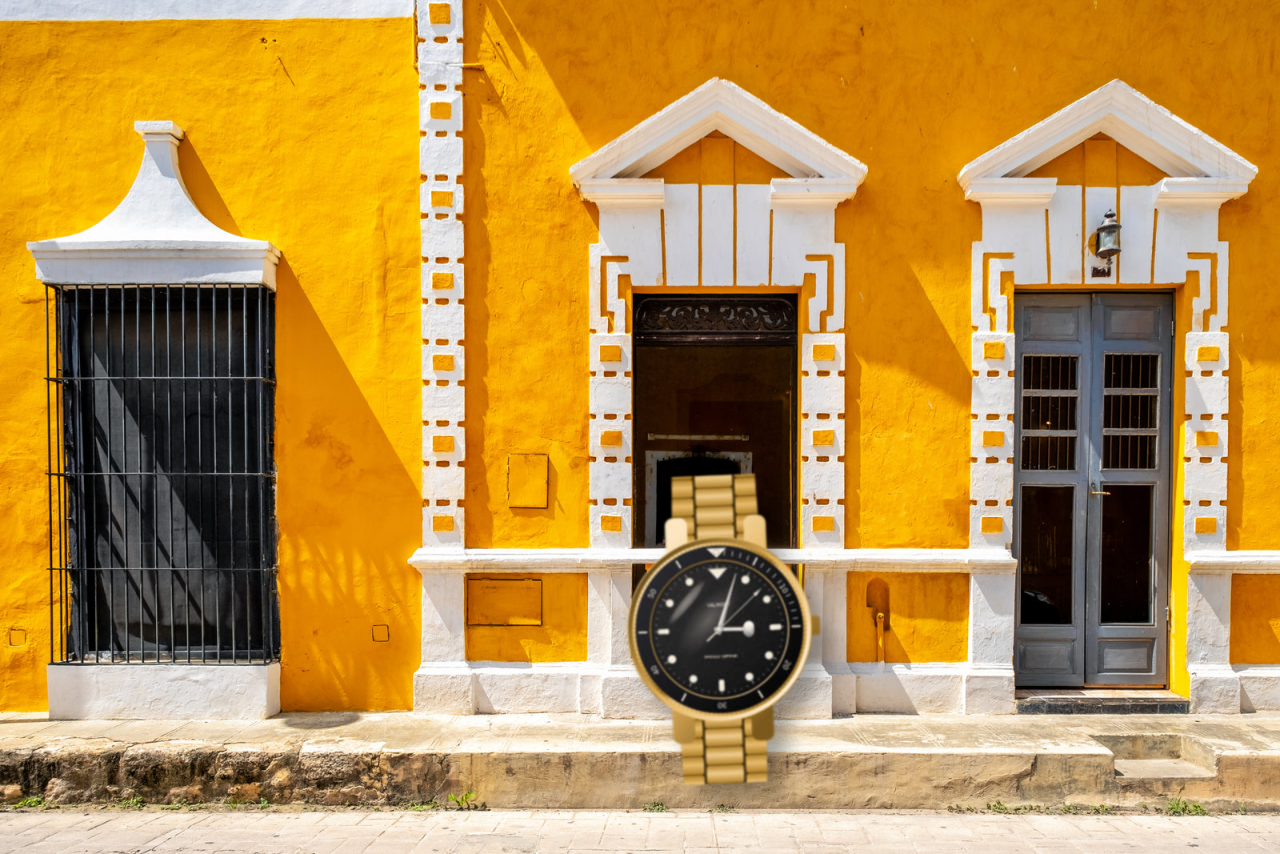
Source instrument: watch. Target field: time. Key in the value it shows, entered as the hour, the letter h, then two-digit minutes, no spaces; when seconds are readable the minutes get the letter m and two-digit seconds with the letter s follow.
3h03m08s
